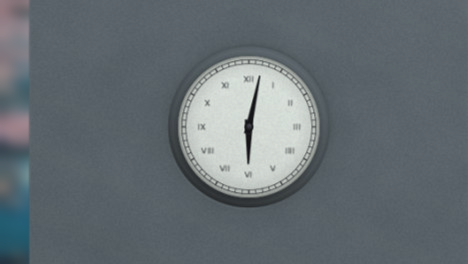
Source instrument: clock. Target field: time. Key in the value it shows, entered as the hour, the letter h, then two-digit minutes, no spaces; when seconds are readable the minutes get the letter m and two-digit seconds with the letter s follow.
6h02
